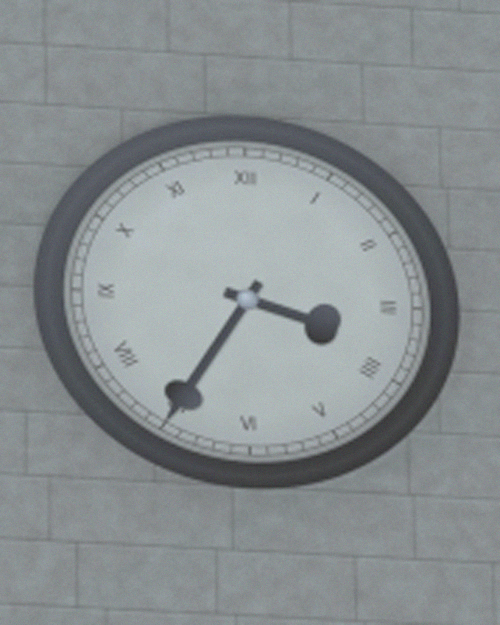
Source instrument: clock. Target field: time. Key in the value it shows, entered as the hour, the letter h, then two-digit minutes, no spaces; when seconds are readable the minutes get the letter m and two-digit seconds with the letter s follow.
3h35
